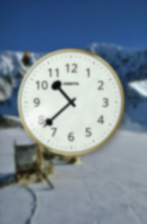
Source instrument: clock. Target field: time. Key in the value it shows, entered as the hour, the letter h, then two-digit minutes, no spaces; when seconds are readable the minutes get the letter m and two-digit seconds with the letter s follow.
10h38
